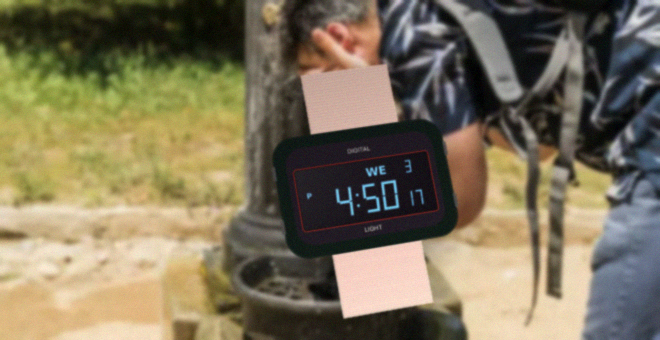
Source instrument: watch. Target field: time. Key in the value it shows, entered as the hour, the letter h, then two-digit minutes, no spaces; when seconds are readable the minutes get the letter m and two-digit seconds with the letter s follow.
4h50m17s
